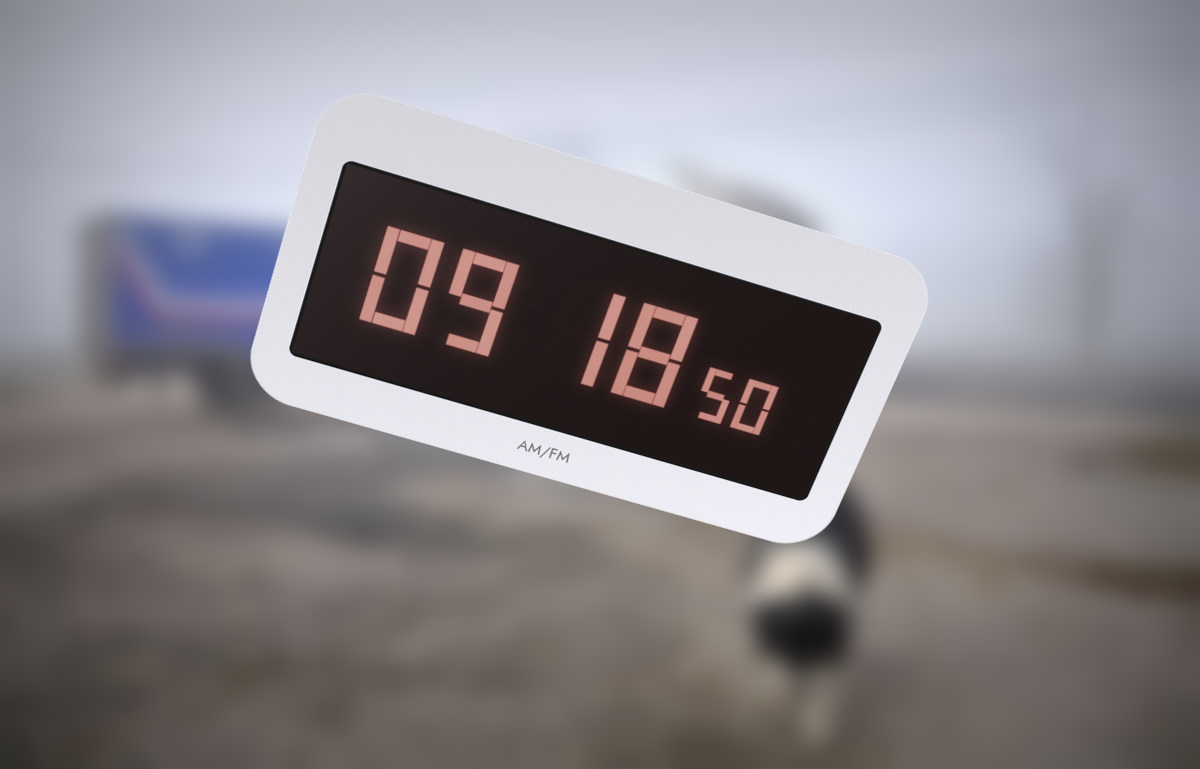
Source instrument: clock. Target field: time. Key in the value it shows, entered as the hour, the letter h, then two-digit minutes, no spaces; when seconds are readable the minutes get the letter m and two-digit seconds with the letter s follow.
9h18m50s
